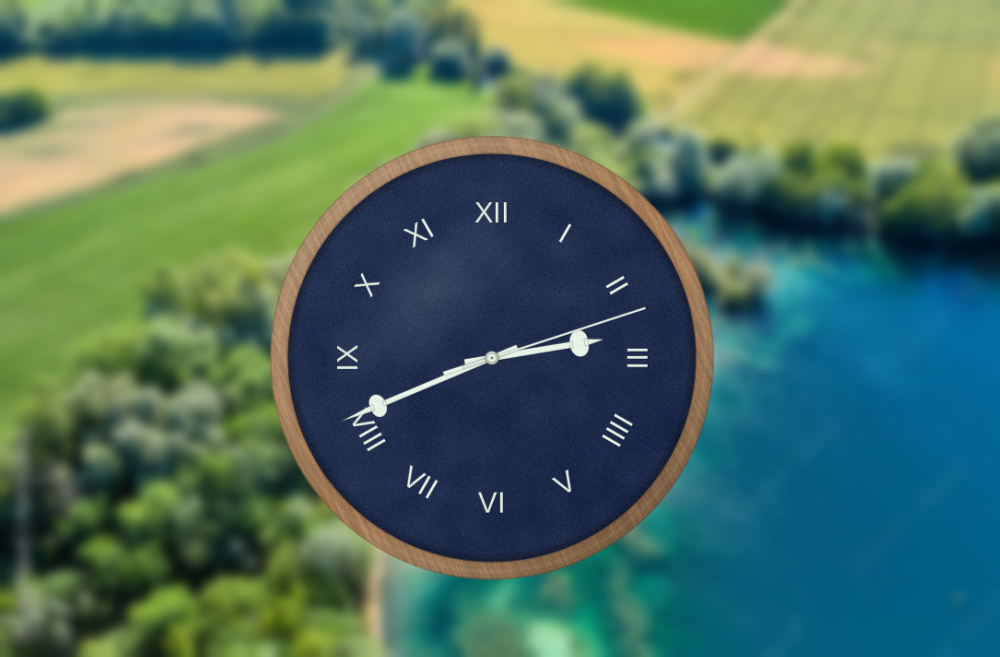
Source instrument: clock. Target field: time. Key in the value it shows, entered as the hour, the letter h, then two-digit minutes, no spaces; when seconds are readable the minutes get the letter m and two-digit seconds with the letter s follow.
2h41m12s
